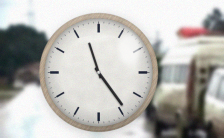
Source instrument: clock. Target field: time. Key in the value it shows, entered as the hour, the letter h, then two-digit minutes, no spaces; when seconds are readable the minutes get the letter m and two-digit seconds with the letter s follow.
11h24
